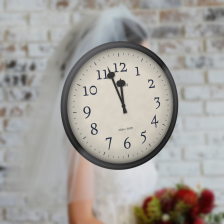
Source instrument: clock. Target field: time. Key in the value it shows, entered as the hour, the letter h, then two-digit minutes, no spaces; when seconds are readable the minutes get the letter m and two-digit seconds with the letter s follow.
11h57
